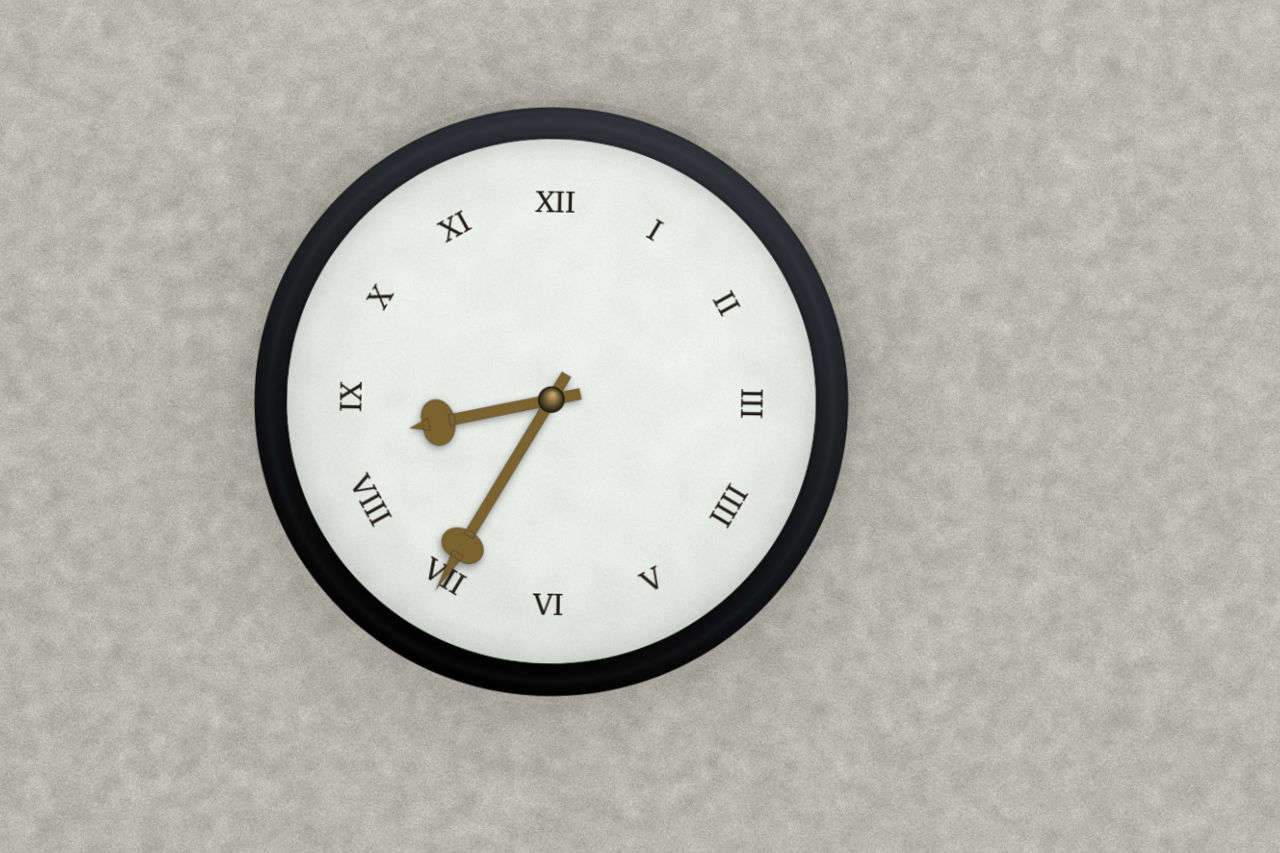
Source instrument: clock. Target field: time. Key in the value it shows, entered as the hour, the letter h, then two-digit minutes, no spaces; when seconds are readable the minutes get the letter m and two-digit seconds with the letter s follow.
8h35
